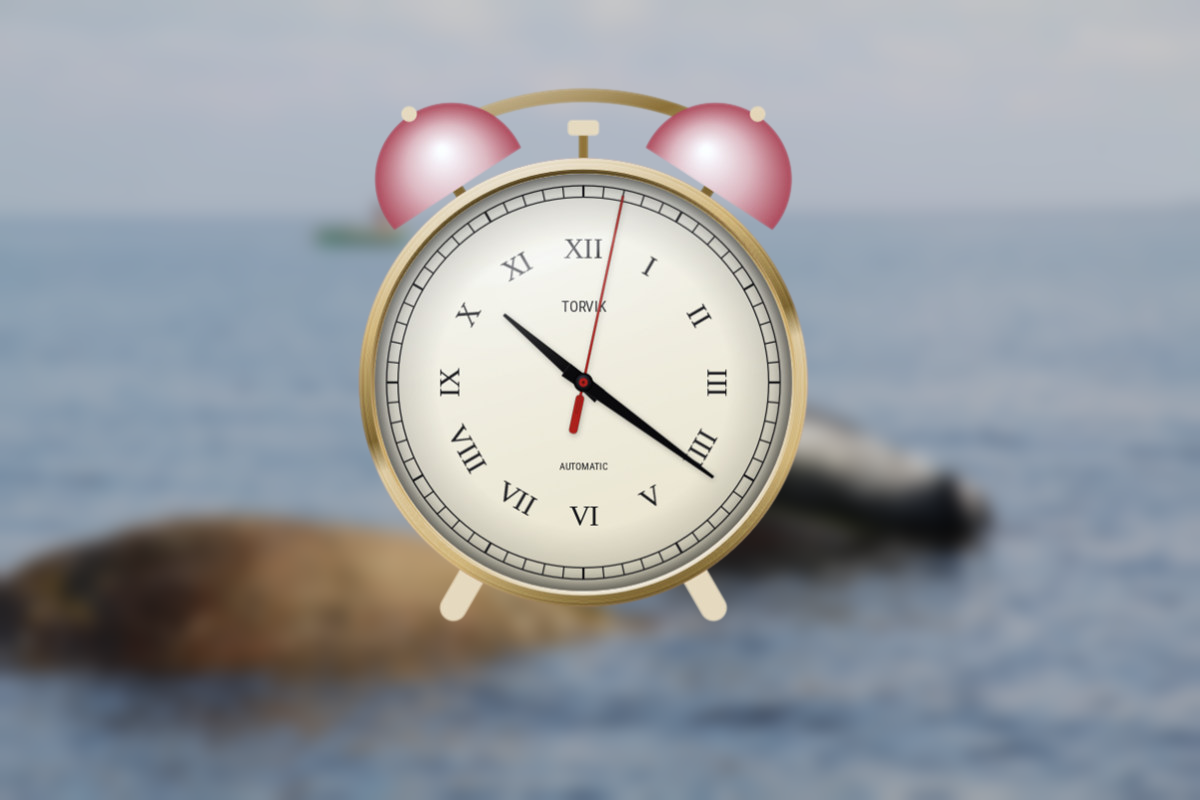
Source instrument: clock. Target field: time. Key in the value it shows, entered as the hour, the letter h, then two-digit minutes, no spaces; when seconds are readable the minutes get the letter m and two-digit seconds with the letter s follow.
10h21m02s
